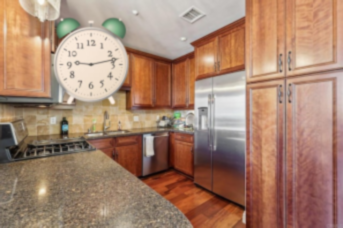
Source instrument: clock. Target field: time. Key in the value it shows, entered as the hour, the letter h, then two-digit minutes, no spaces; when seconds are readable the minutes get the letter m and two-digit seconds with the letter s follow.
9h13
